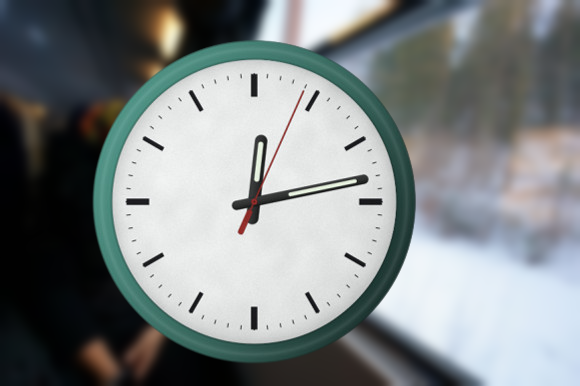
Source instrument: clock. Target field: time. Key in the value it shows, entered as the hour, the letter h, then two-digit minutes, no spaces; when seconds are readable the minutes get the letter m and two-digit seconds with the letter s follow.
12h13m04s
